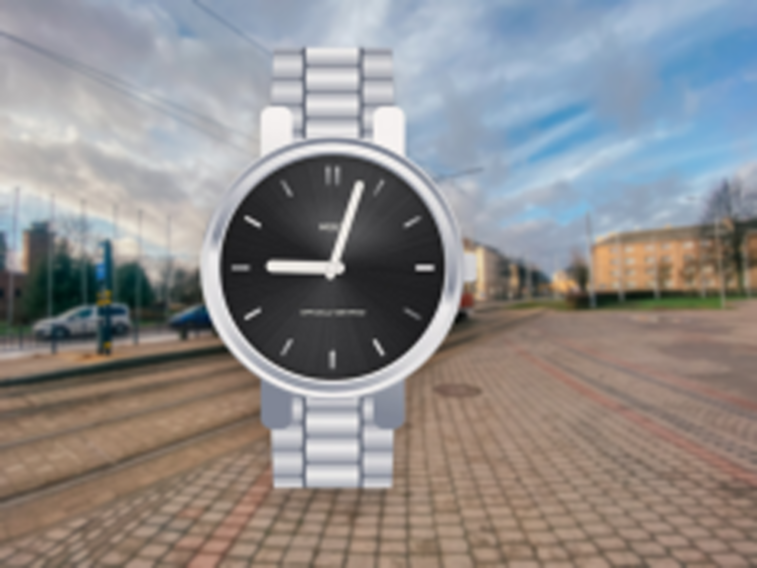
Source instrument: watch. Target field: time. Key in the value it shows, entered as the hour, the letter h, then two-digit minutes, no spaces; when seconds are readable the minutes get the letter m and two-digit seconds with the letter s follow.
9h03
